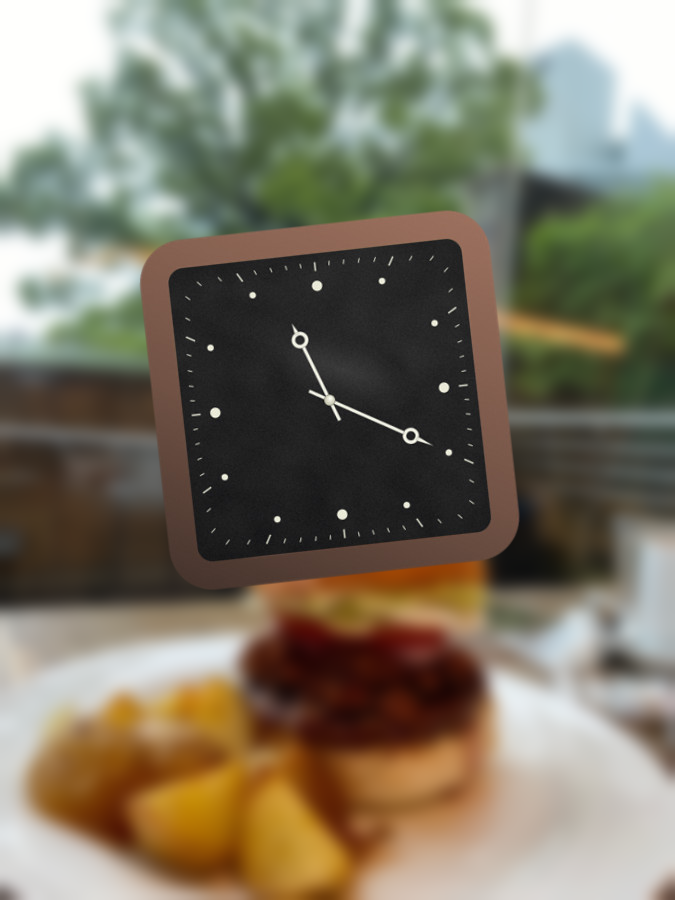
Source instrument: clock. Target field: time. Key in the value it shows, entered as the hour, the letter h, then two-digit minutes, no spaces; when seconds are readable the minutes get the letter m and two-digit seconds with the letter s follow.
11h20
